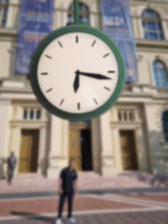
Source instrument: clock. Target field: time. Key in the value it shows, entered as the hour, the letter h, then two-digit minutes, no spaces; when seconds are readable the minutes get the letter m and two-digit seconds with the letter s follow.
6h17
